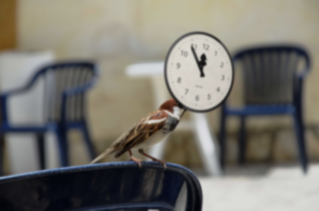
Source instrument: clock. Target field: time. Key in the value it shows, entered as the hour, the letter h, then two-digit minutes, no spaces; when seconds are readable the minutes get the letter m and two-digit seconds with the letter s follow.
11h54
